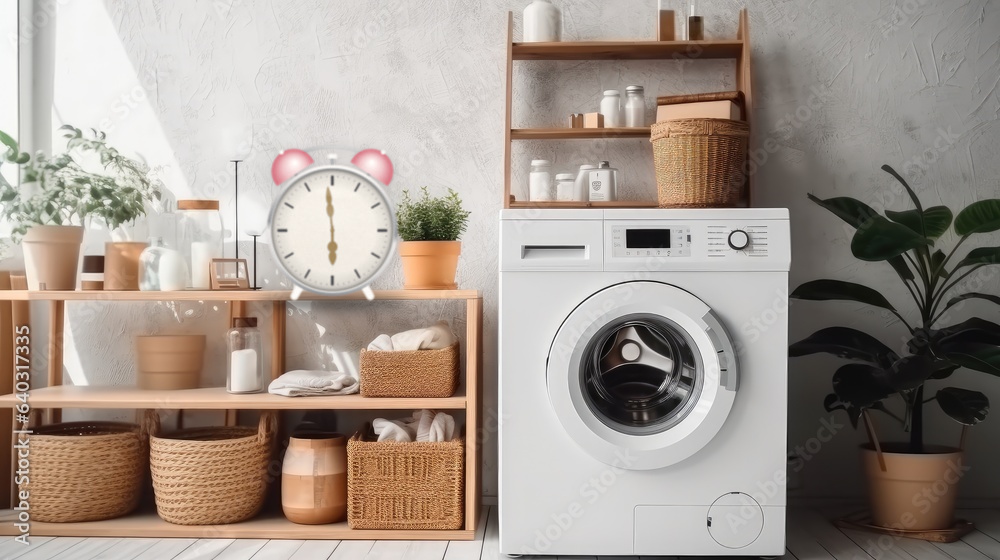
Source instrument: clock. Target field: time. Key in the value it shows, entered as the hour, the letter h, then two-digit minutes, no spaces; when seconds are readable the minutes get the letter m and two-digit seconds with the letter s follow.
5h59
